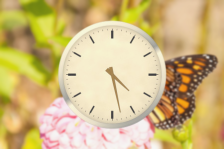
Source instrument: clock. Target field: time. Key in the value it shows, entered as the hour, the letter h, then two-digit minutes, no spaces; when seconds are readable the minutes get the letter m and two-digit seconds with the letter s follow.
4h28
